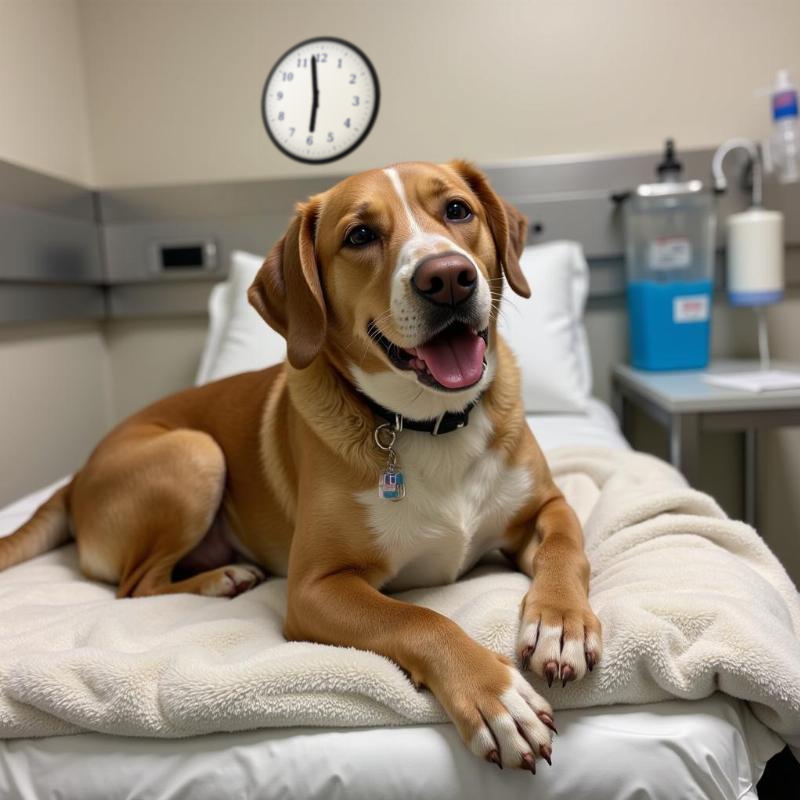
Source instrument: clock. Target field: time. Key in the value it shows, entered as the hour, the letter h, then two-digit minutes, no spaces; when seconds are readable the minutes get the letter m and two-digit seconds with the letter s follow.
5h58
